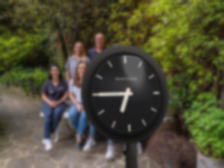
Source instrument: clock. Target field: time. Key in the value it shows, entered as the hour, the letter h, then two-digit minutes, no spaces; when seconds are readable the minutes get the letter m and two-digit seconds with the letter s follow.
6h45
